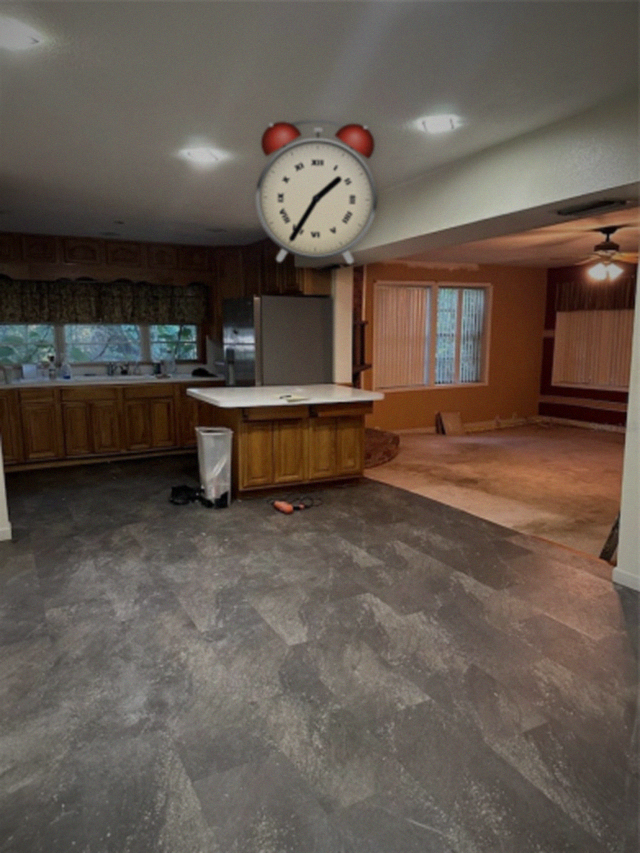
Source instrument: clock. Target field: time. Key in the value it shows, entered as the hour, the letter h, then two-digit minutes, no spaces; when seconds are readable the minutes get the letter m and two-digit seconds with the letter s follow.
1h35
